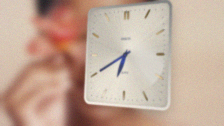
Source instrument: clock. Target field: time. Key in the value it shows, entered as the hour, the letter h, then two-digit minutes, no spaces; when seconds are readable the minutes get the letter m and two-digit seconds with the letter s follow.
6h40
